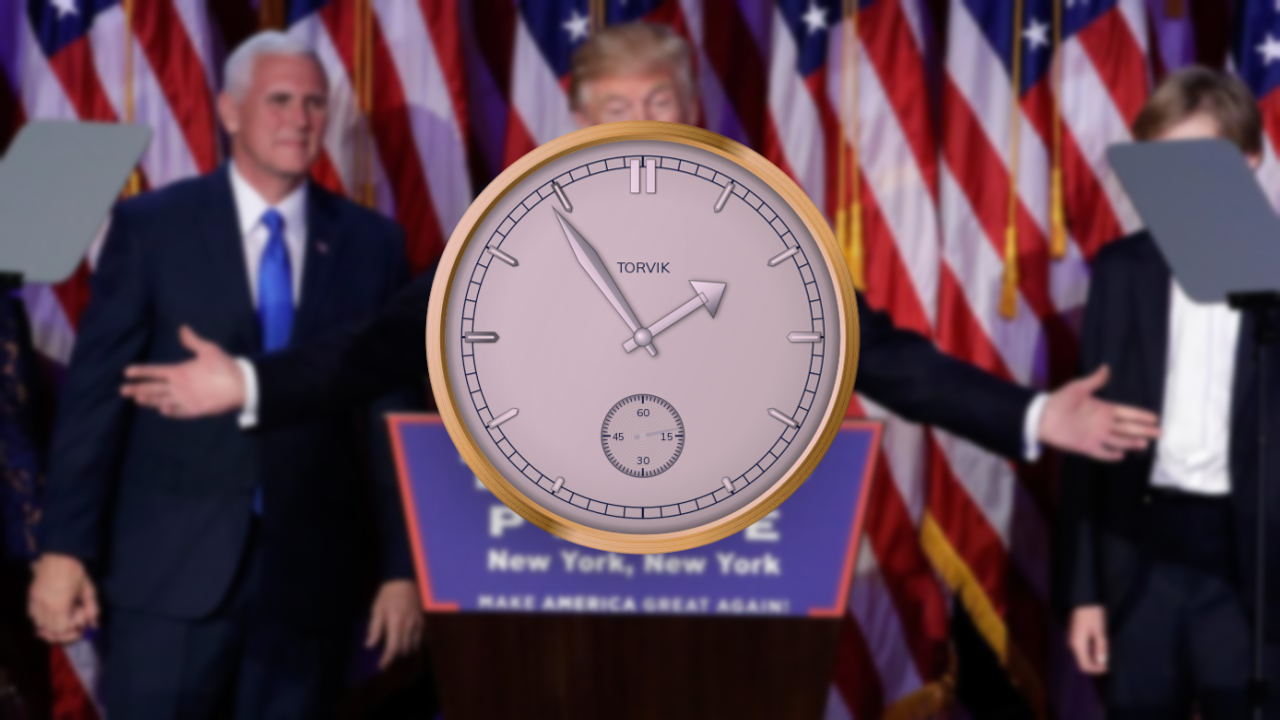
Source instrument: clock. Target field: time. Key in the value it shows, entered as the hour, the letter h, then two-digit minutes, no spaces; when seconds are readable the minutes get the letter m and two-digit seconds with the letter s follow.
1h54m13s
